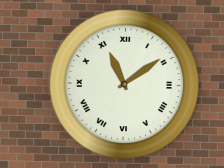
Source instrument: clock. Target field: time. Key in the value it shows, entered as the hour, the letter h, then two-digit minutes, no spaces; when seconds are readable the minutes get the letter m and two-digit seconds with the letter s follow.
11h09
